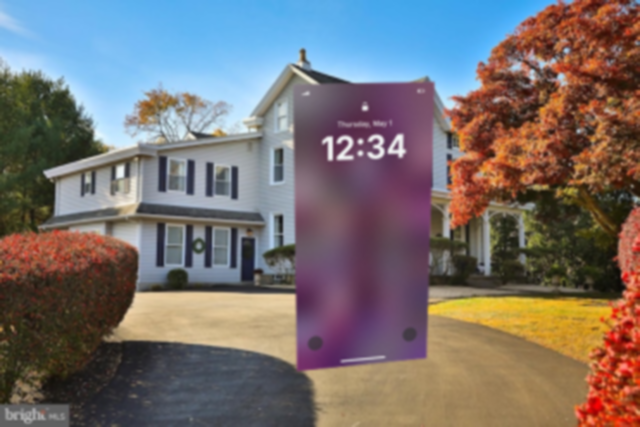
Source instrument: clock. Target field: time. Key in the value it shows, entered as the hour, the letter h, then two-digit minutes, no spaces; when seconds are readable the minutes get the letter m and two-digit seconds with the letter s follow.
12h34
